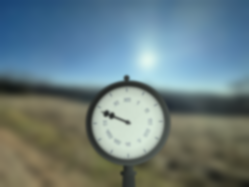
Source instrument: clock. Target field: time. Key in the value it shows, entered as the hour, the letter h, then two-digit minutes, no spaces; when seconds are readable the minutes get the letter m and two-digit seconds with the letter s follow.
9h49
